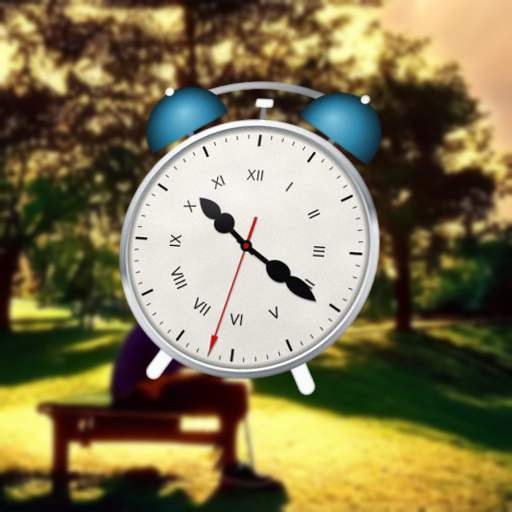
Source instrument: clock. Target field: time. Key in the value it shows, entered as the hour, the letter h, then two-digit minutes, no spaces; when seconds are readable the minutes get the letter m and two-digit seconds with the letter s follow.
10h20m32s
